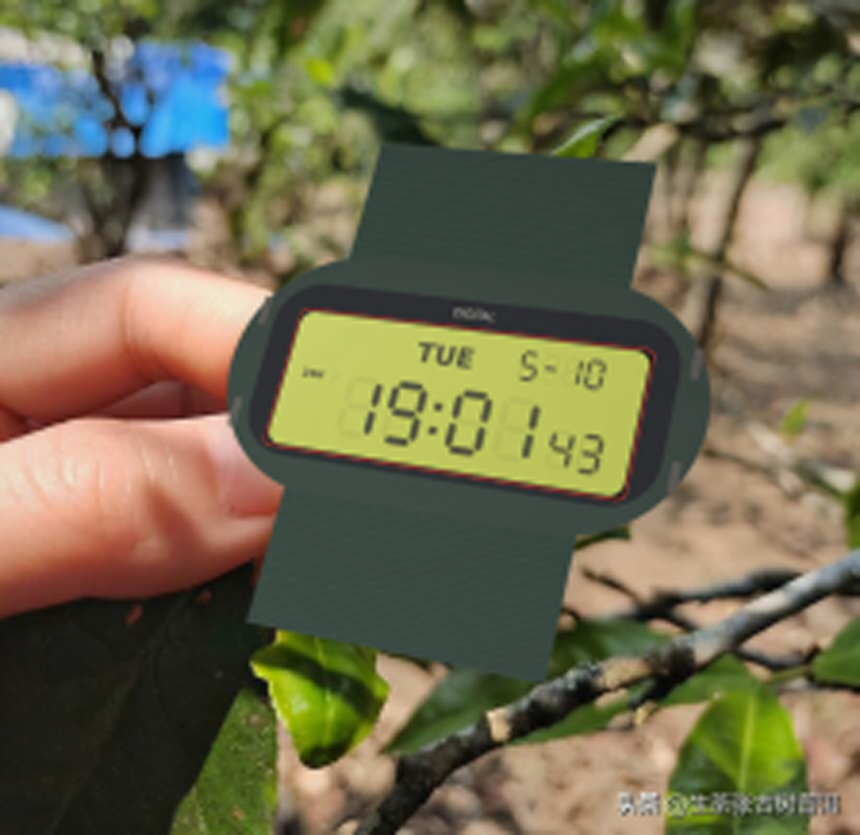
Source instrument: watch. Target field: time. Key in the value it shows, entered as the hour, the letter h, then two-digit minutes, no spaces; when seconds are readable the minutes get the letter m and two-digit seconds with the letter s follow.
19h01m43s
